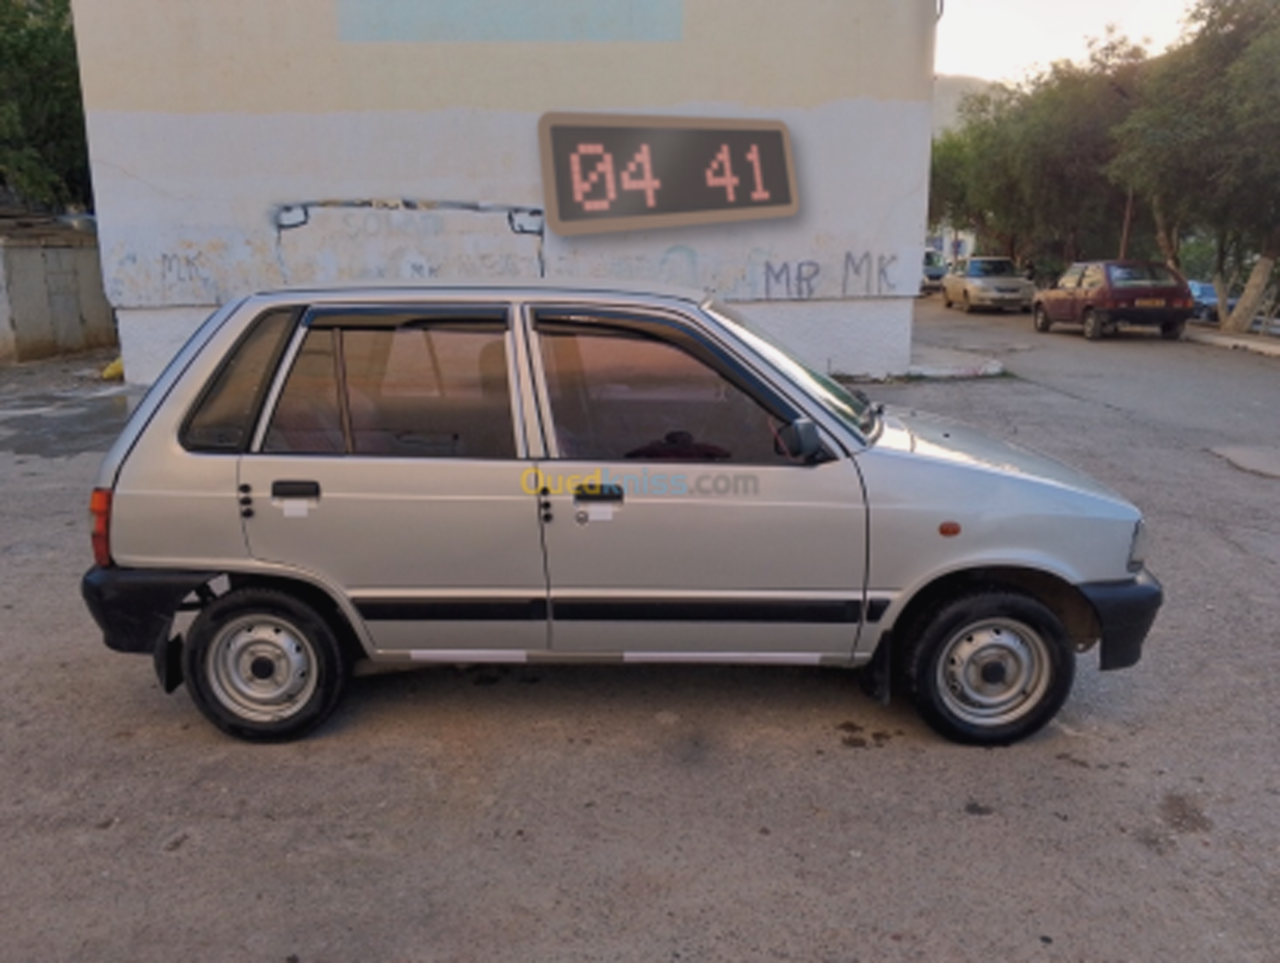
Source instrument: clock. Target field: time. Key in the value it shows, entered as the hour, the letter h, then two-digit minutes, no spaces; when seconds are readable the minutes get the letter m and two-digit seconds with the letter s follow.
4h41
